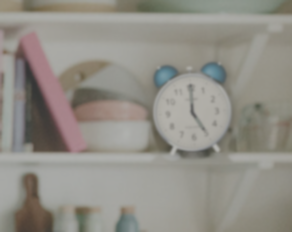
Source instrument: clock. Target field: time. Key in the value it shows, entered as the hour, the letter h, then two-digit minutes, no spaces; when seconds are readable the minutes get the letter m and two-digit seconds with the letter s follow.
5h00
